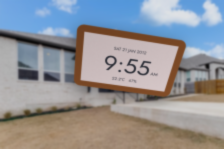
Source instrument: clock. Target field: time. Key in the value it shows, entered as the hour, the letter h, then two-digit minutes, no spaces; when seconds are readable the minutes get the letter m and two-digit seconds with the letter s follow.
9h55
